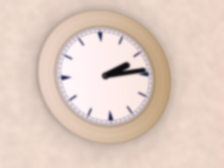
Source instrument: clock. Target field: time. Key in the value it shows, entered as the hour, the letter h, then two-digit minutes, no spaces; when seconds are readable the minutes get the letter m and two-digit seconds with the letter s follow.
2h14
